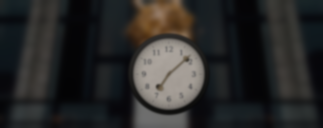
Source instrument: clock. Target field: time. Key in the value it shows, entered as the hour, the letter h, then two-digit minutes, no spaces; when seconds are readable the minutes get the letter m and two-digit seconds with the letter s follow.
7h08
